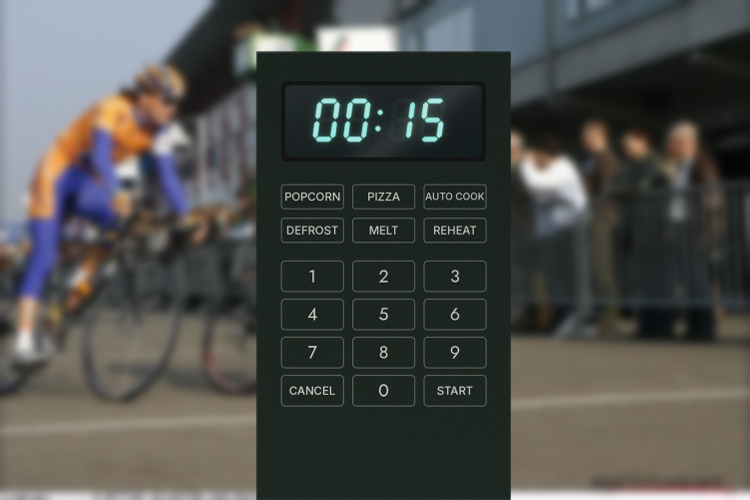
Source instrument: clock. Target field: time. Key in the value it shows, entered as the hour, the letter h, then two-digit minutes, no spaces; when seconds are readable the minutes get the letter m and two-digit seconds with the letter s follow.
0h15
